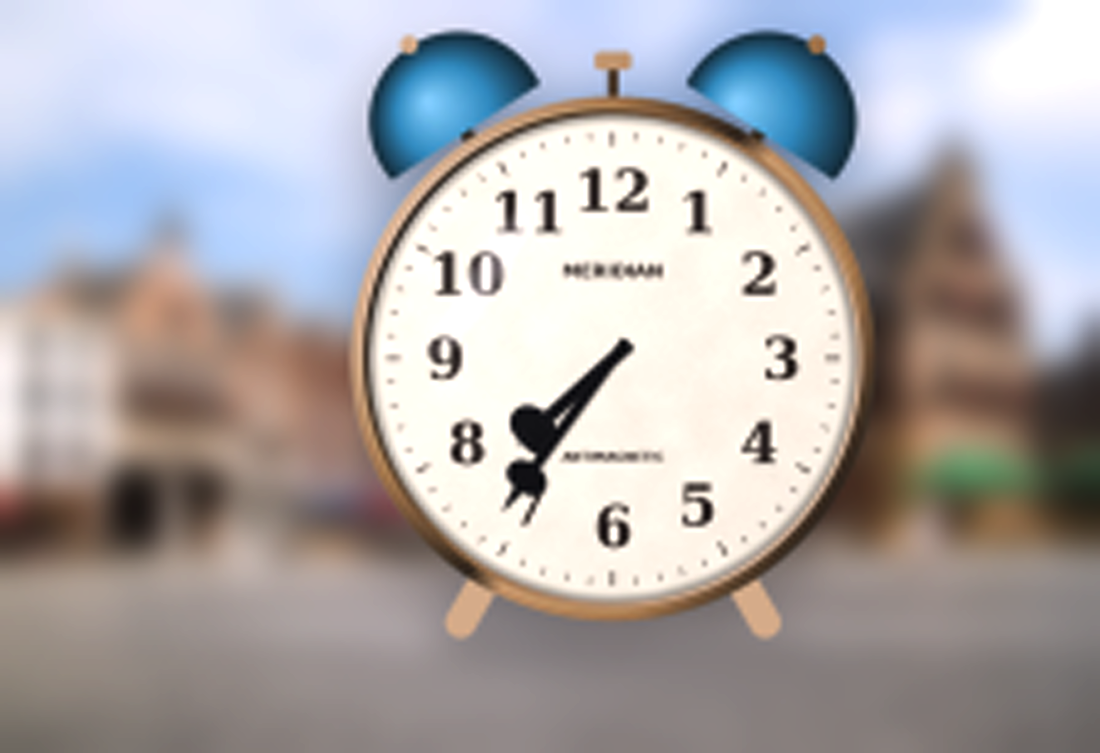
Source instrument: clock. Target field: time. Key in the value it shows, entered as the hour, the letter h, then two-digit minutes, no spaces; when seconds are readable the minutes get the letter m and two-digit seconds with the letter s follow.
7h36
